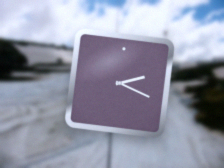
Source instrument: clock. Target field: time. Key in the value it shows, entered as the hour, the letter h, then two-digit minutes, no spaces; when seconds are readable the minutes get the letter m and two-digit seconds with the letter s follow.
2h18
